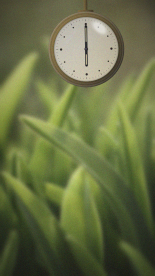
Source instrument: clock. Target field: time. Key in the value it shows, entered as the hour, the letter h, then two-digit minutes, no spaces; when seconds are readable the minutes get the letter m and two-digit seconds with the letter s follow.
6h00
